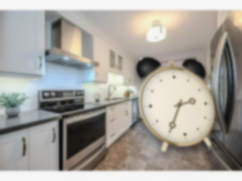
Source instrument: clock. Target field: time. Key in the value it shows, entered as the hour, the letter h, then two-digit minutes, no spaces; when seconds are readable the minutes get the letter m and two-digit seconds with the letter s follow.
2h35
